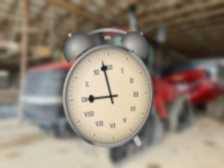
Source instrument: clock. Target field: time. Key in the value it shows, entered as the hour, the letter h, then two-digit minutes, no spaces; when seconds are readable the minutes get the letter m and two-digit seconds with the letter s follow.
8h58
